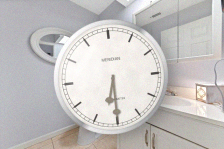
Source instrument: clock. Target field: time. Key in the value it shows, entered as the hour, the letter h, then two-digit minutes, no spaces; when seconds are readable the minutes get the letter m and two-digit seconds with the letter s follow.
6h30
